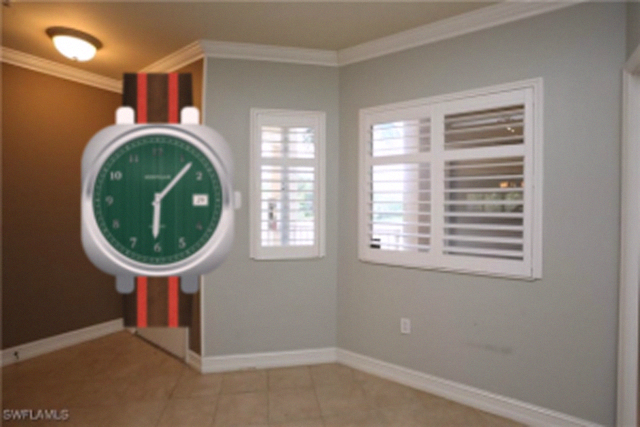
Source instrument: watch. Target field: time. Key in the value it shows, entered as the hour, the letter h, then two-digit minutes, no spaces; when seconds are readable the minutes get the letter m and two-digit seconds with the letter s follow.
6h07
